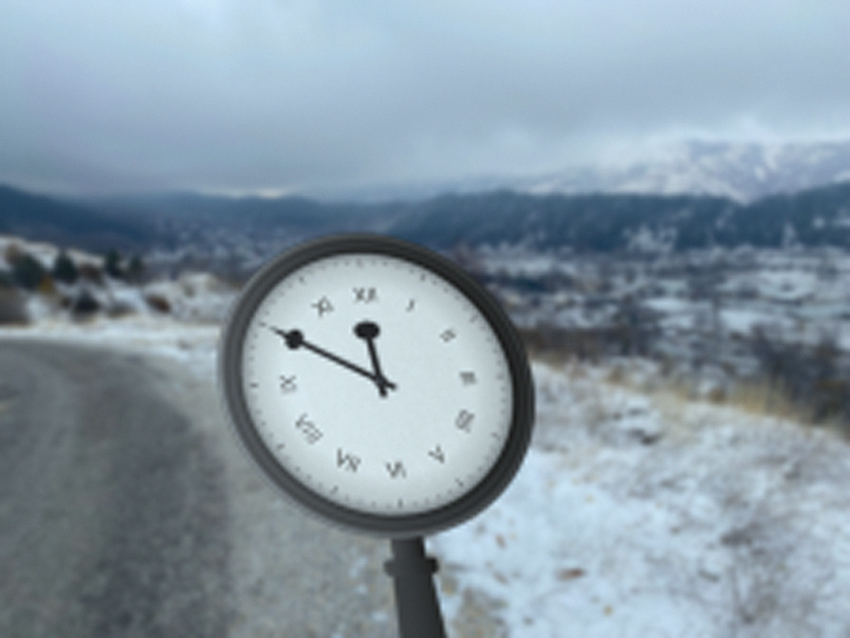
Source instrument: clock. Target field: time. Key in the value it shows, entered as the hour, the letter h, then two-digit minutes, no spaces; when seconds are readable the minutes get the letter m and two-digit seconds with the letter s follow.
11h50
